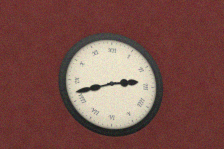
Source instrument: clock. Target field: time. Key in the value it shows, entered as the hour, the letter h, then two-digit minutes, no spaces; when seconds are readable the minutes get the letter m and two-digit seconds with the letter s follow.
2h42
